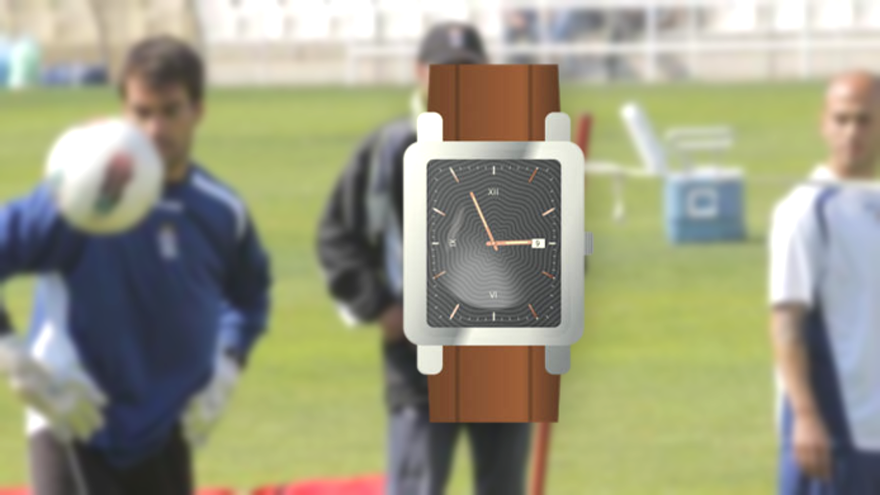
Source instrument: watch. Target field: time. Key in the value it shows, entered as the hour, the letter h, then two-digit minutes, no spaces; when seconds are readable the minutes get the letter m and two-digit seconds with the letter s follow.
2h56
